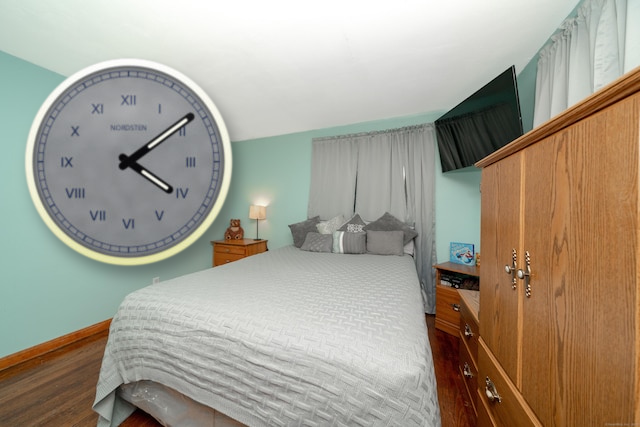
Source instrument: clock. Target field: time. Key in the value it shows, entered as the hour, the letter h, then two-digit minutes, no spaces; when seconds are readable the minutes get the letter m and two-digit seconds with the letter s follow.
4h09
